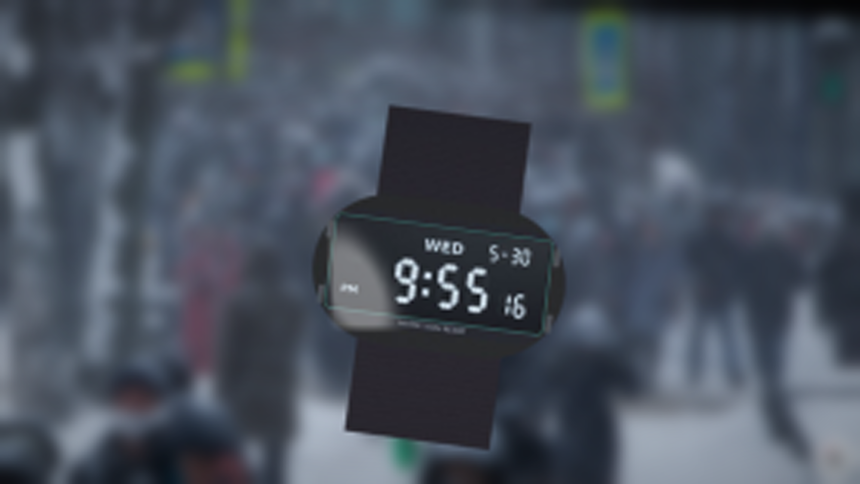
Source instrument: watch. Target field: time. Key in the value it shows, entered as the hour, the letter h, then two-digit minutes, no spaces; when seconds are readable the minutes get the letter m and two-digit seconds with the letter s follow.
9h55m16s
